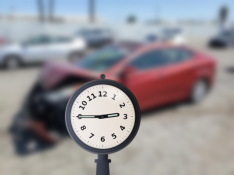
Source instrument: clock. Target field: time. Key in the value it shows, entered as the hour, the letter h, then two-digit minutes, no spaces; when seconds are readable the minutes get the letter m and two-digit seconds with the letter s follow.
2h45
